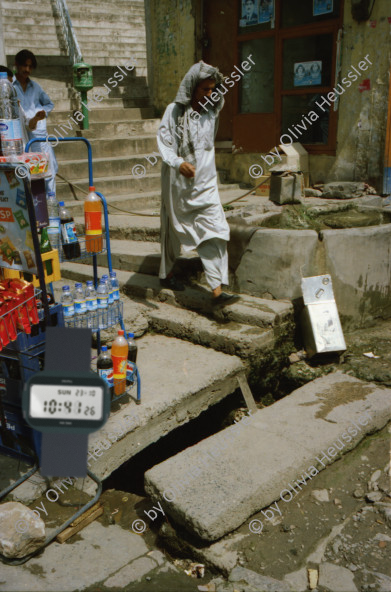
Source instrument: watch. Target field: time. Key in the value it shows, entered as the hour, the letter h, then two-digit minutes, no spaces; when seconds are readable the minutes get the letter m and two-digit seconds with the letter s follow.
10h41
